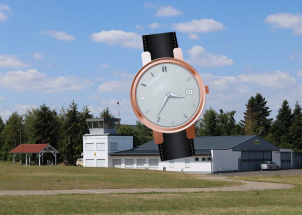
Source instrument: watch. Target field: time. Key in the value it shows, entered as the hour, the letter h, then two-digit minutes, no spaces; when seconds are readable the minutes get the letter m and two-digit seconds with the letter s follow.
3h36
